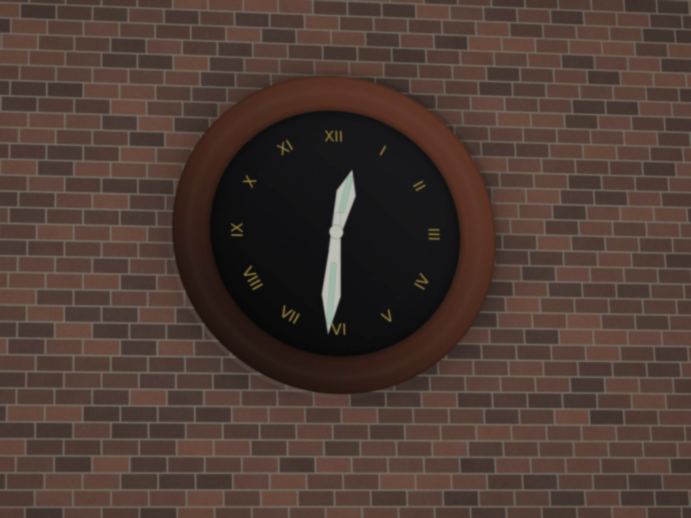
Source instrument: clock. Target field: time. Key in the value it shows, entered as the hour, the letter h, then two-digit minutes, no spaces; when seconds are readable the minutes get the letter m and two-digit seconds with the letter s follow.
12h31
